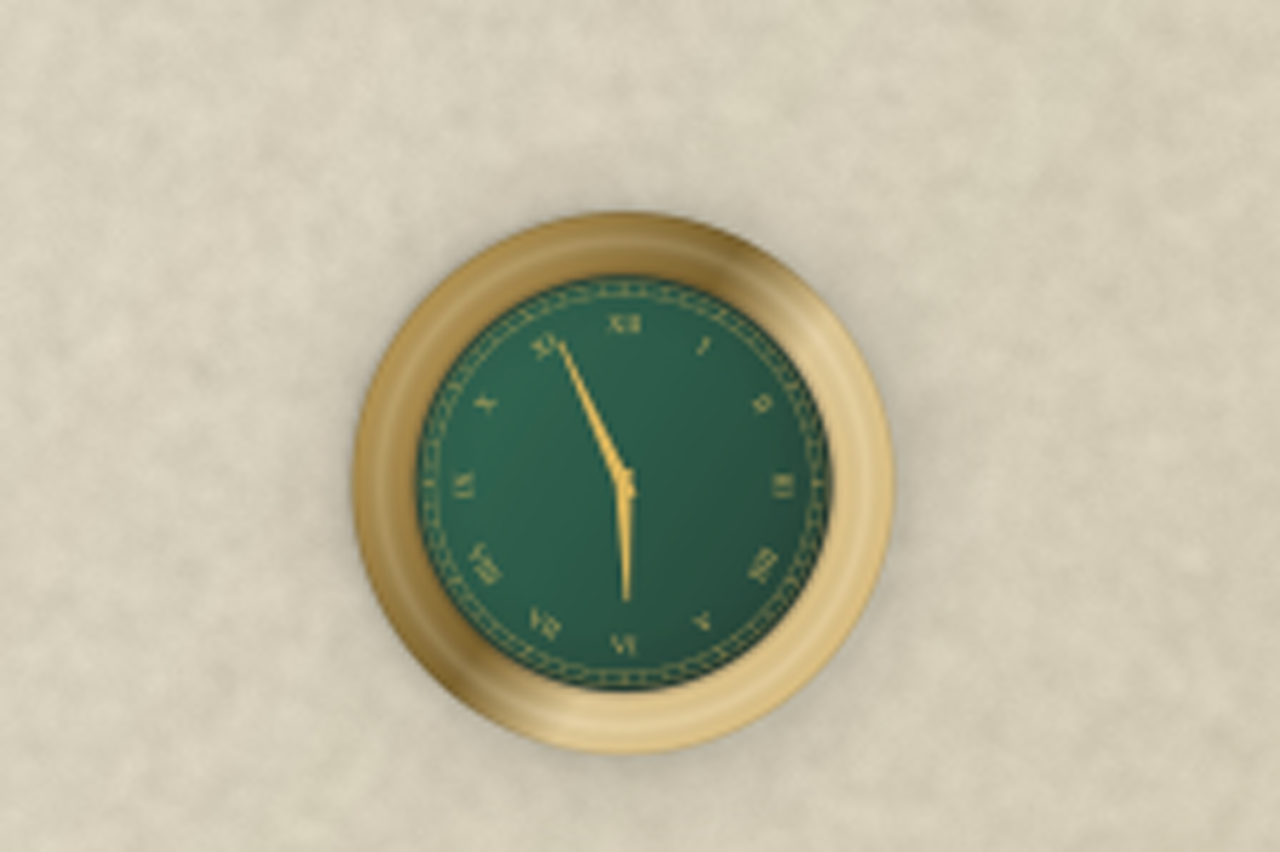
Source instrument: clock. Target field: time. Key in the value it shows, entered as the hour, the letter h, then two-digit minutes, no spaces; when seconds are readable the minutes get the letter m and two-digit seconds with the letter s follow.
5h56
